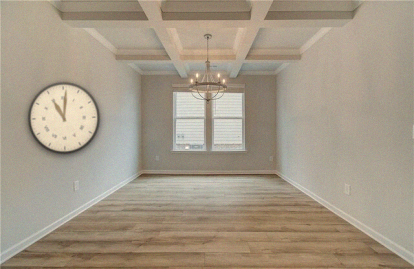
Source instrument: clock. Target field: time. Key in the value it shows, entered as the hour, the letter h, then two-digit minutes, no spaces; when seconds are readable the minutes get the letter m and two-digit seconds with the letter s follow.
11h01
